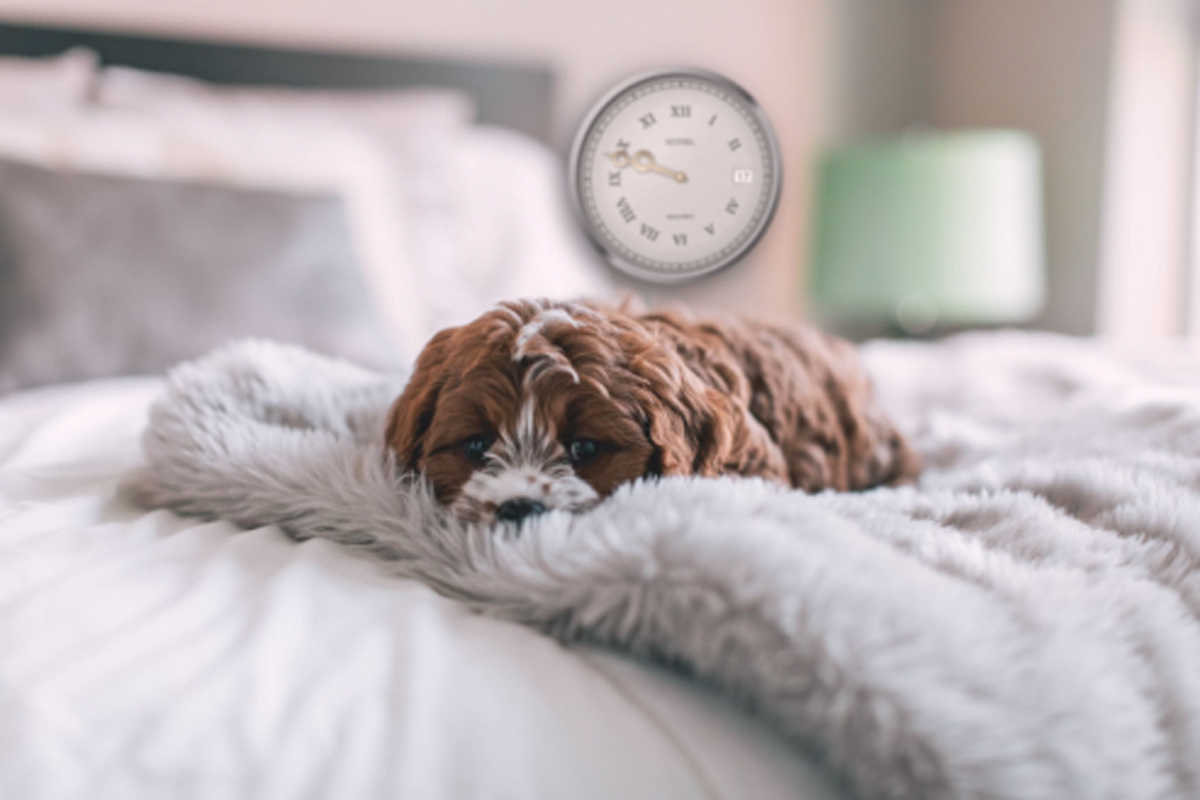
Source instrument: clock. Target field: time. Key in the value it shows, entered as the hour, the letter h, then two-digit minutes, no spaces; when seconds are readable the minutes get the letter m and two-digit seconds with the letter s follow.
9h48
